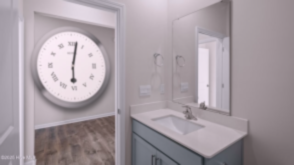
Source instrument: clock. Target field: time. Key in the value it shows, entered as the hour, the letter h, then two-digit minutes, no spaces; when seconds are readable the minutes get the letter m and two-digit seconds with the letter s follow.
6h02
